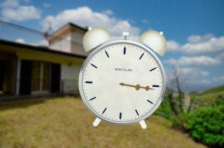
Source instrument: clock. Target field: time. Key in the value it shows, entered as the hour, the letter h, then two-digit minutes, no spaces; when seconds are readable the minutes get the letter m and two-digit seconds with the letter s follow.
3h16
